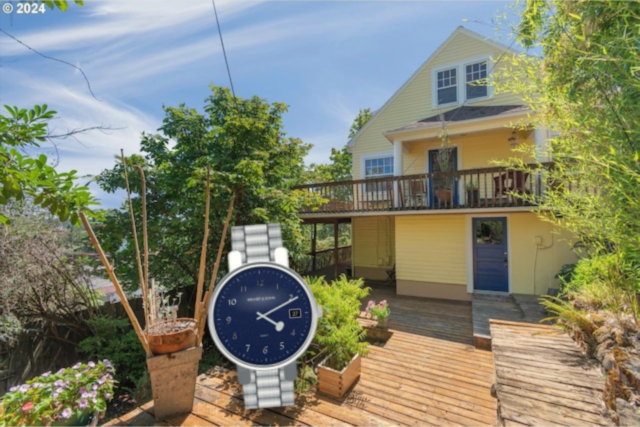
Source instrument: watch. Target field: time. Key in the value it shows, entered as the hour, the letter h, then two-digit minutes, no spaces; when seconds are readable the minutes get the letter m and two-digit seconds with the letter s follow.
4h11
